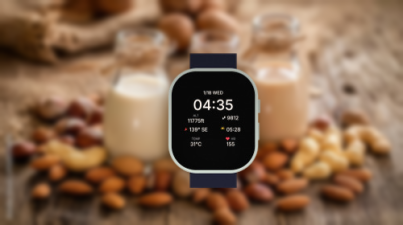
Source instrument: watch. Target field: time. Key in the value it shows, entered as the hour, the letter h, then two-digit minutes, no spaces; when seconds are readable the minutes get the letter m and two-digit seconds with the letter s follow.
4h35
